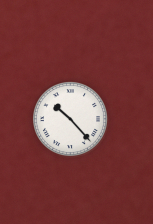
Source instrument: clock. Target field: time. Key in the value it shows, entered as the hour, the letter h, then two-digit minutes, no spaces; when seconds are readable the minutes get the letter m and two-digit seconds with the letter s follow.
10h23
